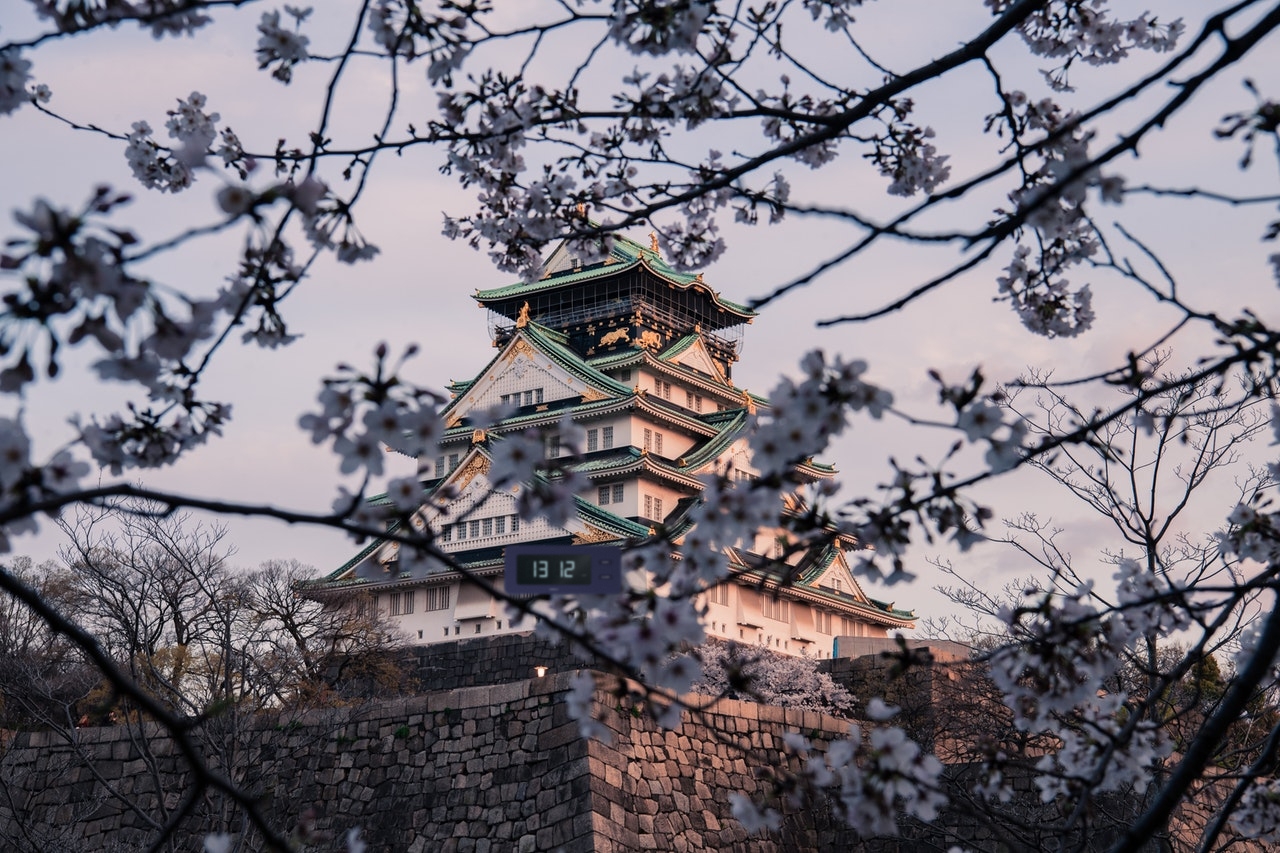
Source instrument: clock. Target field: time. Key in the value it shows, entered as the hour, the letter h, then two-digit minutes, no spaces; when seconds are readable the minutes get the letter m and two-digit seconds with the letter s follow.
13h12
